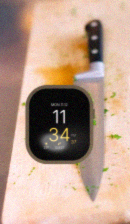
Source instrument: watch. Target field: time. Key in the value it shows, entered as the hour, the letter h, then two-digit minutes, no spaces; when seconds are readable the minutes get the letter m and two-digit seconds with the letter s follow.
11h34
